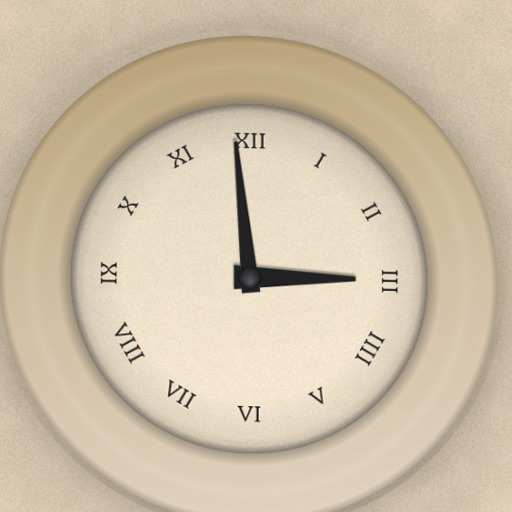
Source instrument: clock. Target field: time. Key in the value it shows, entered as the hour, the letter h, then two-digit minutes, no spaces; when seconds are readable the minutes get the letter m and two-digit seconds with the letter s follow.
2h59
